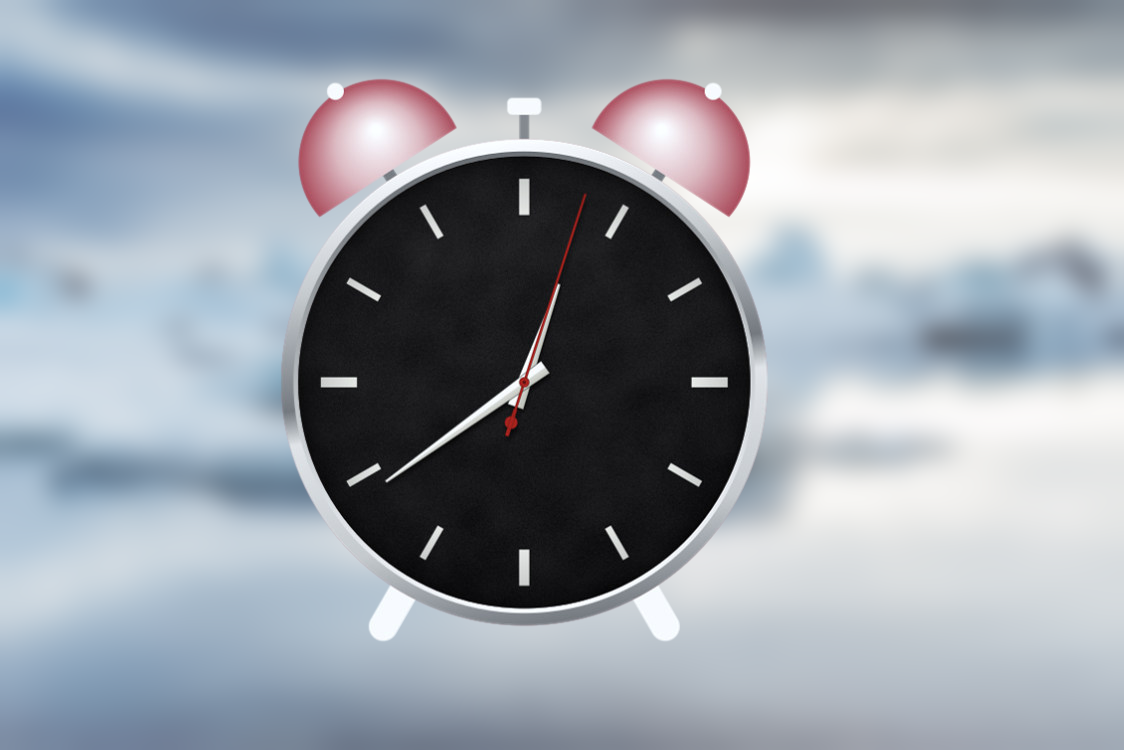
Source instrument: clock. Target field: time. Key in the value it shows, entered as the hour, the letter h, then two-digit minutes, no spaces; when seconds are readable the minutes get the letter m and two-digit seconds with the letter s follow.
12h39m03s
